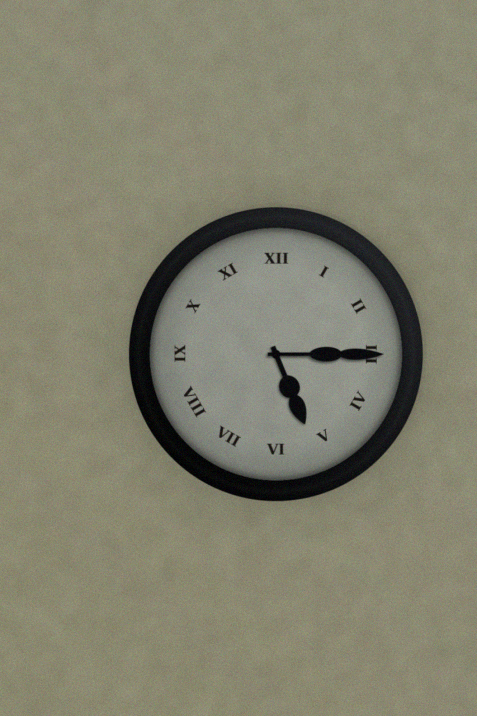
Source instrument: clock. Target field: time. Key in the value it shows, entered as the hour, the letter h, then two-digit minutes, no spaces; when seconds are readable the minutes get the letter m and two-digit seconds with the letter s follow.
5h15
